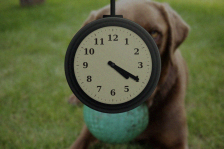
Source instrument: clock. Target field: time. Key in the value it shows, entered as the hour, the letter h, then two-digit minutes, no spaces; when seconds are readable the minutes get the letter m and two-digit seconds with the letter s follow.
4h20
